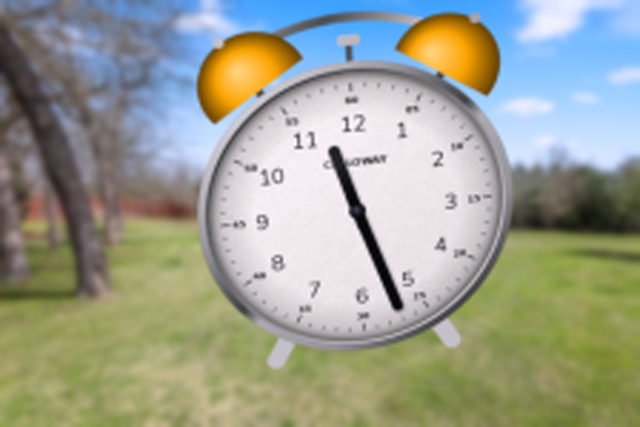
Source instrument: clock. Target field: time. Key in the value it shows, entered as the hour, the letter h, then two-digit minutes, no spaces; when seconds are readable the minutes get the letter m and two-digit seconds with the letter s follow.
11h27
